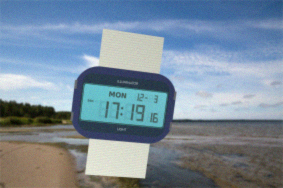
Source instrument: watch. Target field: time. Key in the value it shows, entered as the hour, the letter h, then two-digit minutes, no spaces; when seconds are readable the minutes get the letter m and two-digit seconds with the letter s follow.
17h19m16s
